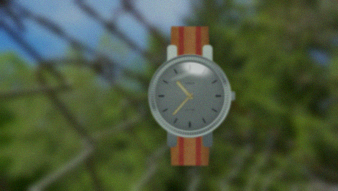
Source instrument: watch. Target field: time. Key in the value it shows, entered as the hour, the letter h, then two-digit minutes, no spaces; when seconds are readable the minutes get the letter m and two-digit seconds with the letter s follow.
10h37
